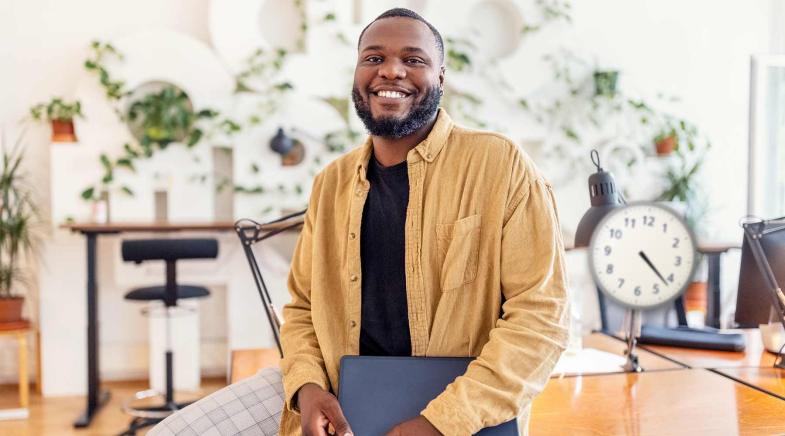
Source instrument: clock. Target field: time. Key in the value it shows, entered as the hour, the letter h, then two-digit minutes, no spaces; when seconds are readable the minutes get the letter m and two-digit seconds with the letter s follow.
4h22
